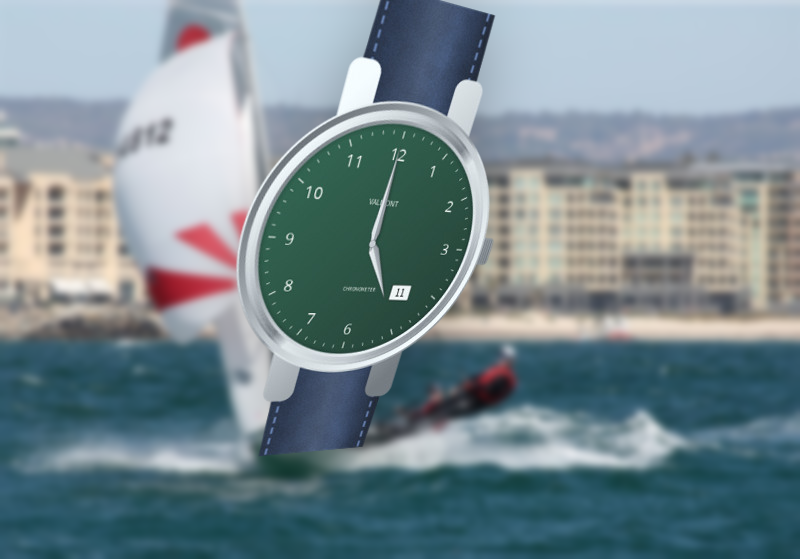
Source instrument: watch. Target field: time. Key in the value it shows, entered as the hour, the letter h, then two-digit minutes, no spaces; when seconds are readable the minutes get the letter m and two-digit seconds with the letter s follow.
5h00
